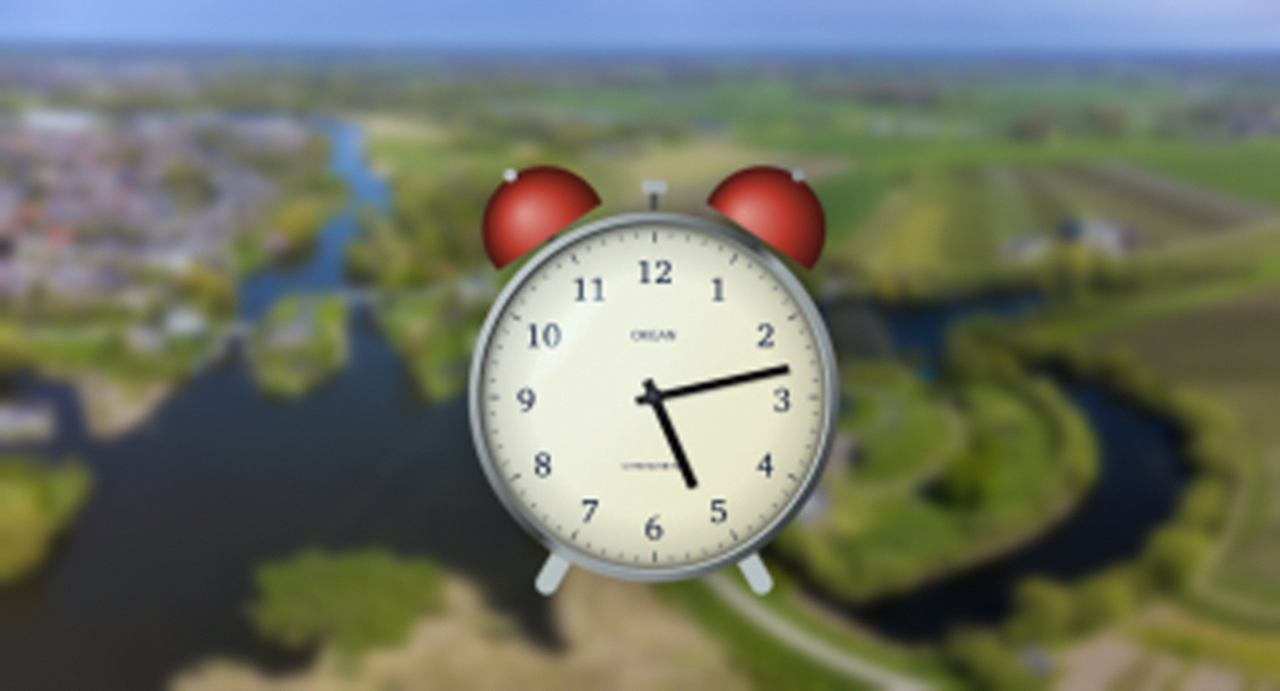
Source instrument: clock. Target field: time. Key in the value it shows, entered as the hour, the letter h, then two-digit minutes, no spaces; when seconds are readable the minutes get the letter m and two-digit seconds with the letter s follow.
5h13
